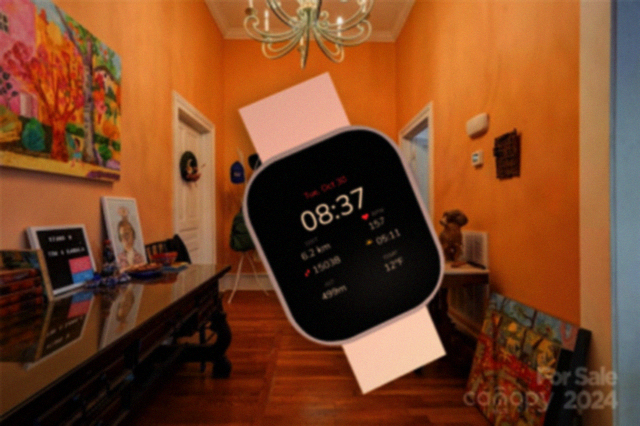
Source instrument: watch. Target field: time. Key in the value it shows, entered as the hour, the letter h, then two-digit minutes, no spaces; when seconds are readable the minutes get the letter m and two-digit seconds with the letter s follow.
8h37
